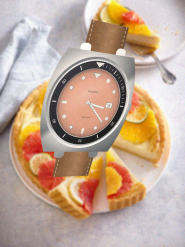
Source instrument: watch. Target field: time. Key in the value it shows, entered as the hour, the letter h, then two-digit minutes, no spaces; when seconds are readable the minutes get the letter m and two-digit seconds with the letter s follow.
3h22
